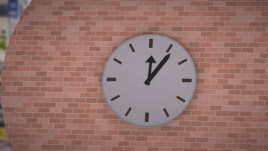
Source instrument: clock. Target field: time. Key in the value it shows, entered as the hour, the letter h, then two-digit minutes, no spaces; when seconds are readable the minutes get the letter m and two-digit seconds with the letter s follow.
12h06
